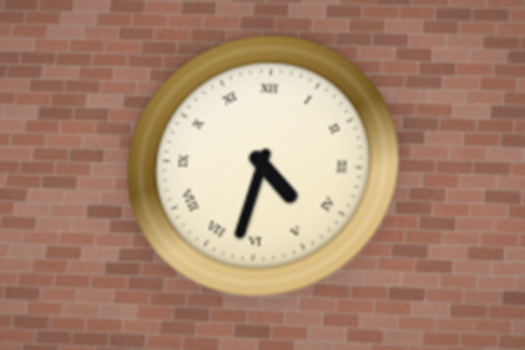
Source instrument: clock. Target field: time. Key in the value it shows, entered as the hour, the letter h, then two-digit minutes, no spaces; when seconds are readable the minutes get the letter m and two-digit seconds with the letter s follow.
4h32
